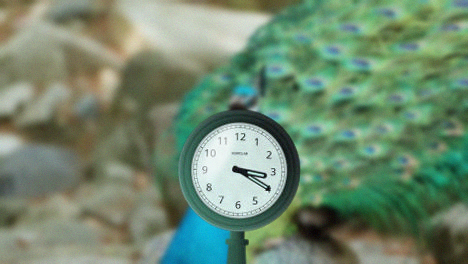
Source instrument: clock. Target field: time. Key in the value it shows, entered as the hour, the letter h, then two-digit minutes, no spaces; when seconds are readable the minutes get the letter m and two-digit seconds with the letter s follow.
3h20
